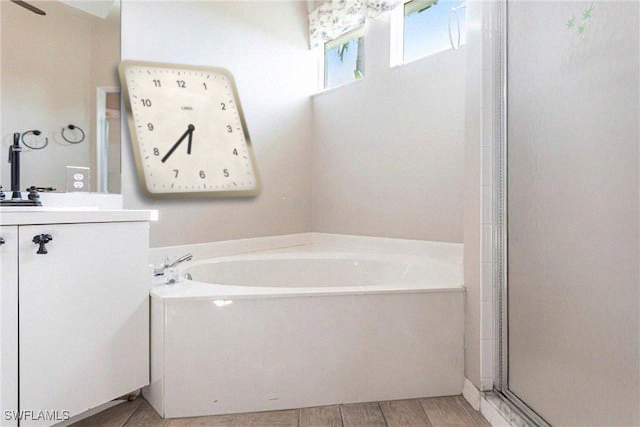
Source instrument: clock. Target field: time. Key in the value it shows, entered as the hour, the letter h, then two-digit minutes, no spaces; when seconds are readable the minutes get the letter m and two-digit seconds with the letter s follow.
6h38
